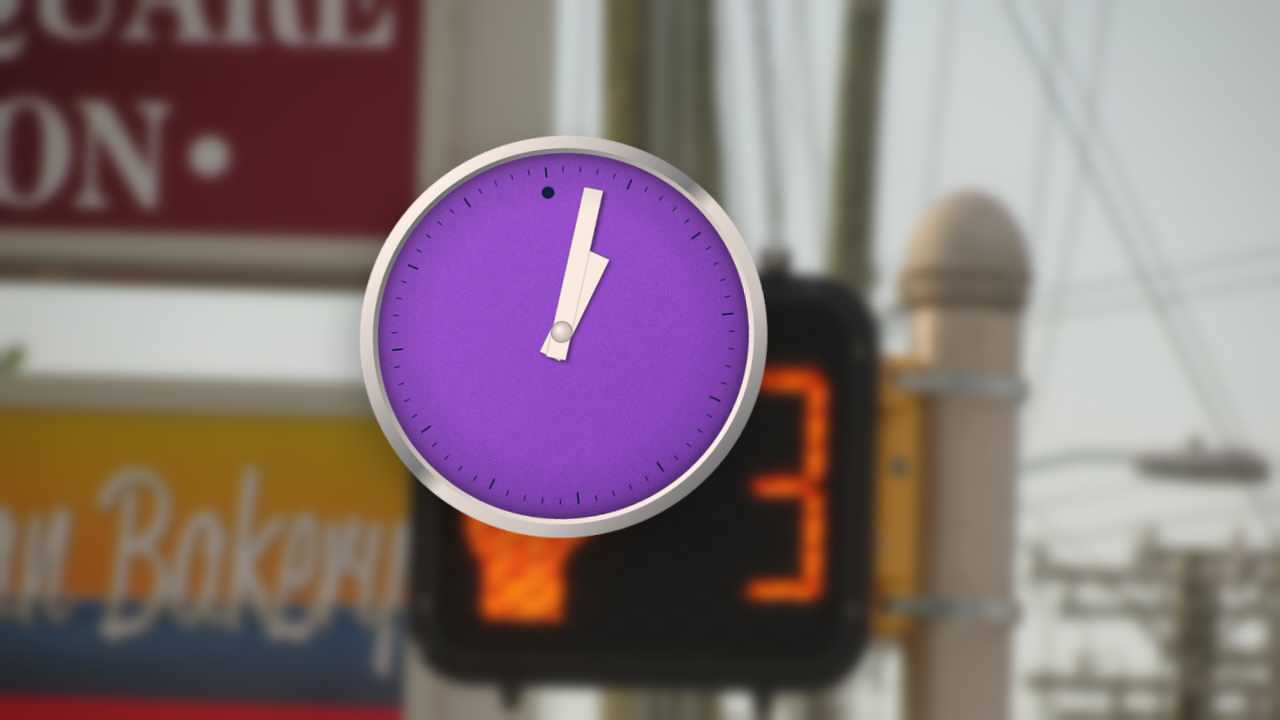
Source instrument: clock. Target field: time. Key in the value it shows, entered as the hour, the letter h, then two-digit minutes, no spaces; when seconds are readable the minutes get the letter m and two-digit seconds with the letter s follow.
1h03
